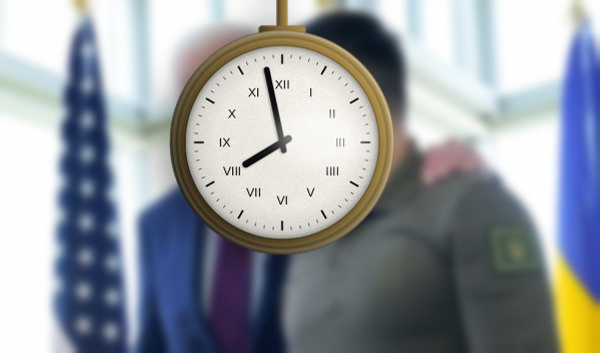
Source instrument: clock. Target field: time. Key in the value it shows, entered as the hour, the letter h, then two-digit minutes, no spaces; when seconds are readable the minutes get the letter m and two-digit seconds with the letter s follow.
7h58
